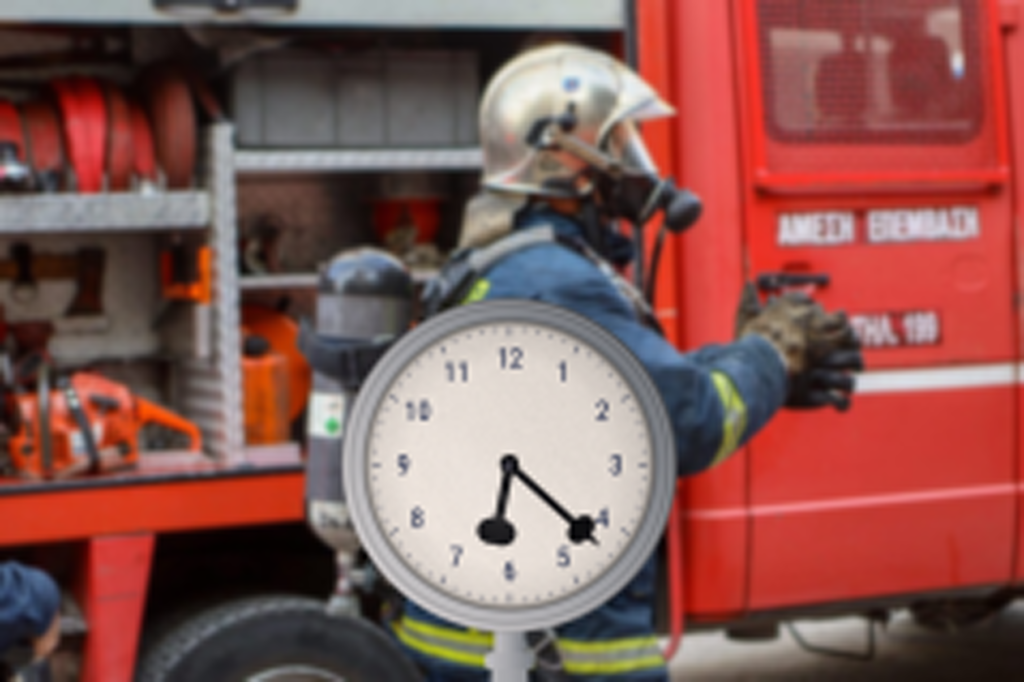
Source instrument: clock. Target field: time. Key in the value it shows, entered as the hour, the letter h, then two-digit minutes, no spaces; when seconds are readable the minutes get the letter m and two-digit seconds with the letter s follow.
6h22
